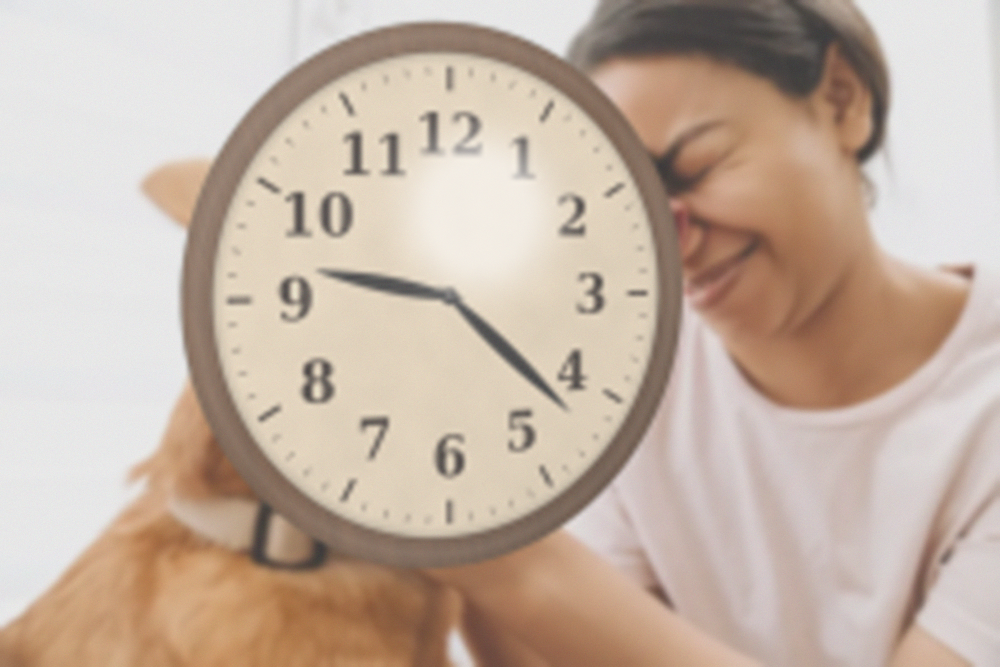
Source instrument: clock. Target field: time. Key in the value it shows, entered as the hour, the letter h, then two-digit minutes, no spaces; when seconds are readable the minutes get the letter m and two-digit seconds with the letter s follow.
9h22
